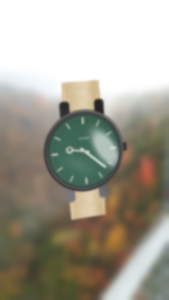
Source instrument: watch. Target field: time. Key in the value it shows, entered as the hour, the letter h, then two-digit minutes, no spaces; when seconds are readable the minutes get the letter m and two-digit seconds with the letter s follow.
9h22
